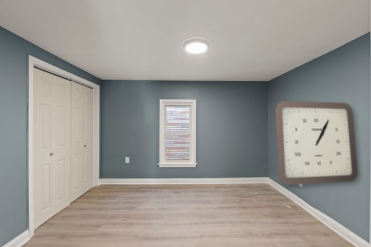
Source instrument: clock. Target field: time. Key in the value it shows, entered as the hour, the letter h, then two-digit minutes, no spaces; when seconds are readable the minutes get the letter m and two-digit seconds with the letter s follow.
1h05
